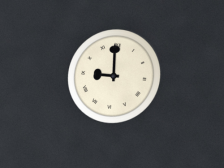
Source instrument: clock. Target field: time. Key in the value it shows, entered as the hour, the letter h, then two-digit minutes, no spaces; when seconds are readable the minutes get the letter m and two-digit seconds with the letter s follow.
8h59
